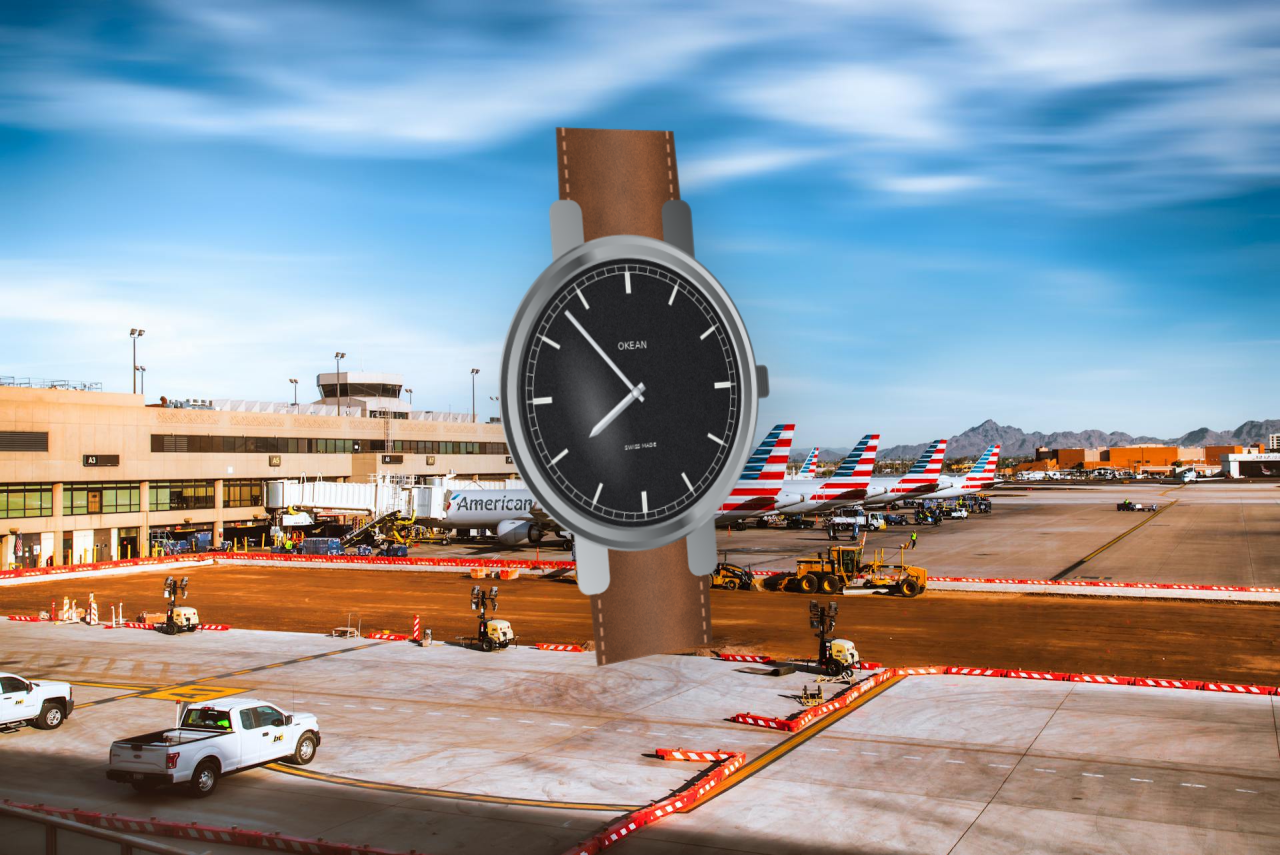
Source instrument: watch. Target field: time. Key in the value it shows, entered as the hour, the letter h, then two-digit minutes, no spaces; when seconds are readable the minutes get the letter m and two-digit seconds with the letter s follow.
7h53
